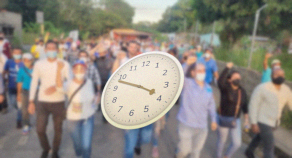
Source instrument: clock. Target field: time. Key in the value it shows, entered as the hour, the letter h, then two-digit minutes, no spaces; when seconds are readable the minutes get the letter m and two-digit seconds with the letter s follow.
3h48
